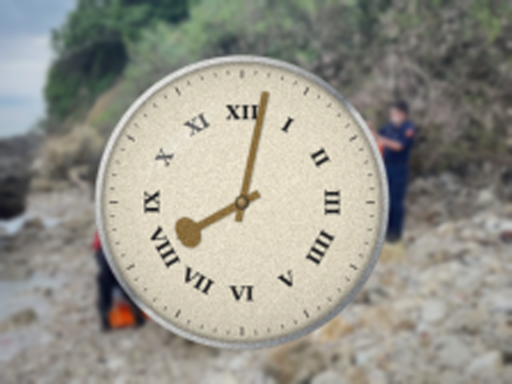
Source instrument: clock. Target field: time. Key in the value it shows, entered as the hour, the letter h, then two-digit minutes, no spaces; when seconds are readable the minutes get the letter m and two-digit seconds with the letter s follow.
8h02
